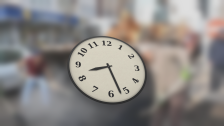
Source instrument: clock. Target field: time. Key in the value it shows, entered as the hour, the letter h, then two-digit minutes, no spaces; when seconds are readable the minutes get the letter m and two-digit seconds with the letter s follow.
8h27
